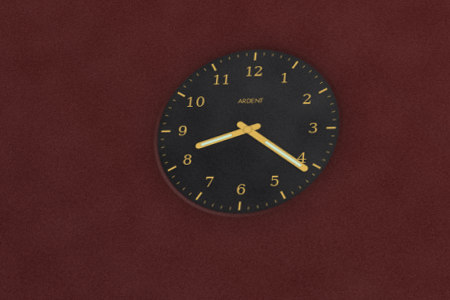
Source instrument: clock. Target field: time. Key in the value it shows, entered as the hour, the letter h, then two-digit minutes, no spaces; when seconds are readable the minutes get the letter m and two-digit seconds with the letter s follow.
8h21
